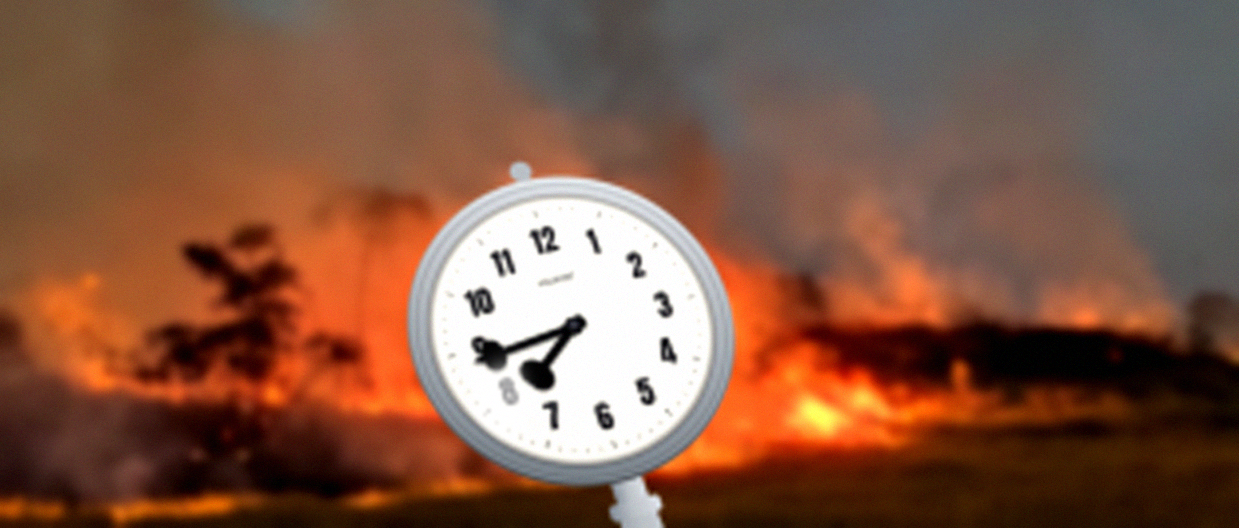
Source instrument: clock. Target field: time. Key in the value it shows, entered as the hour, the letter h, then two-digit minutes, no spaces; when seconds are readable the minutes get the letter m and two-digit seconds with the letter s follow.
7h44
